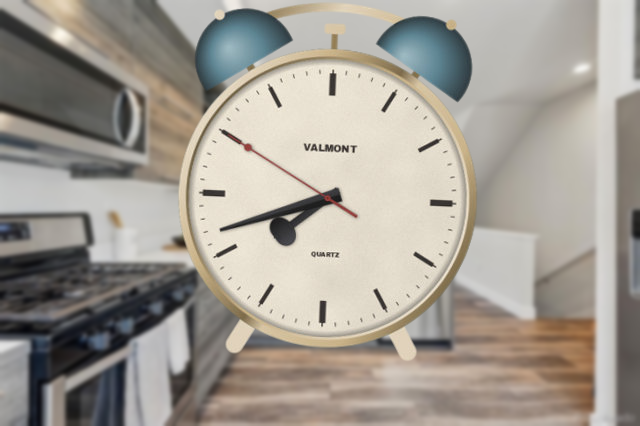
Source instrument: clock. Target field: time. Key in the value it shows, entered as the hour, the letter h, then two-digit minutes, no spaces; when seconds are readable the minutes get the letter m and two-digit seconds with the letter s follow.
7h41m50s
